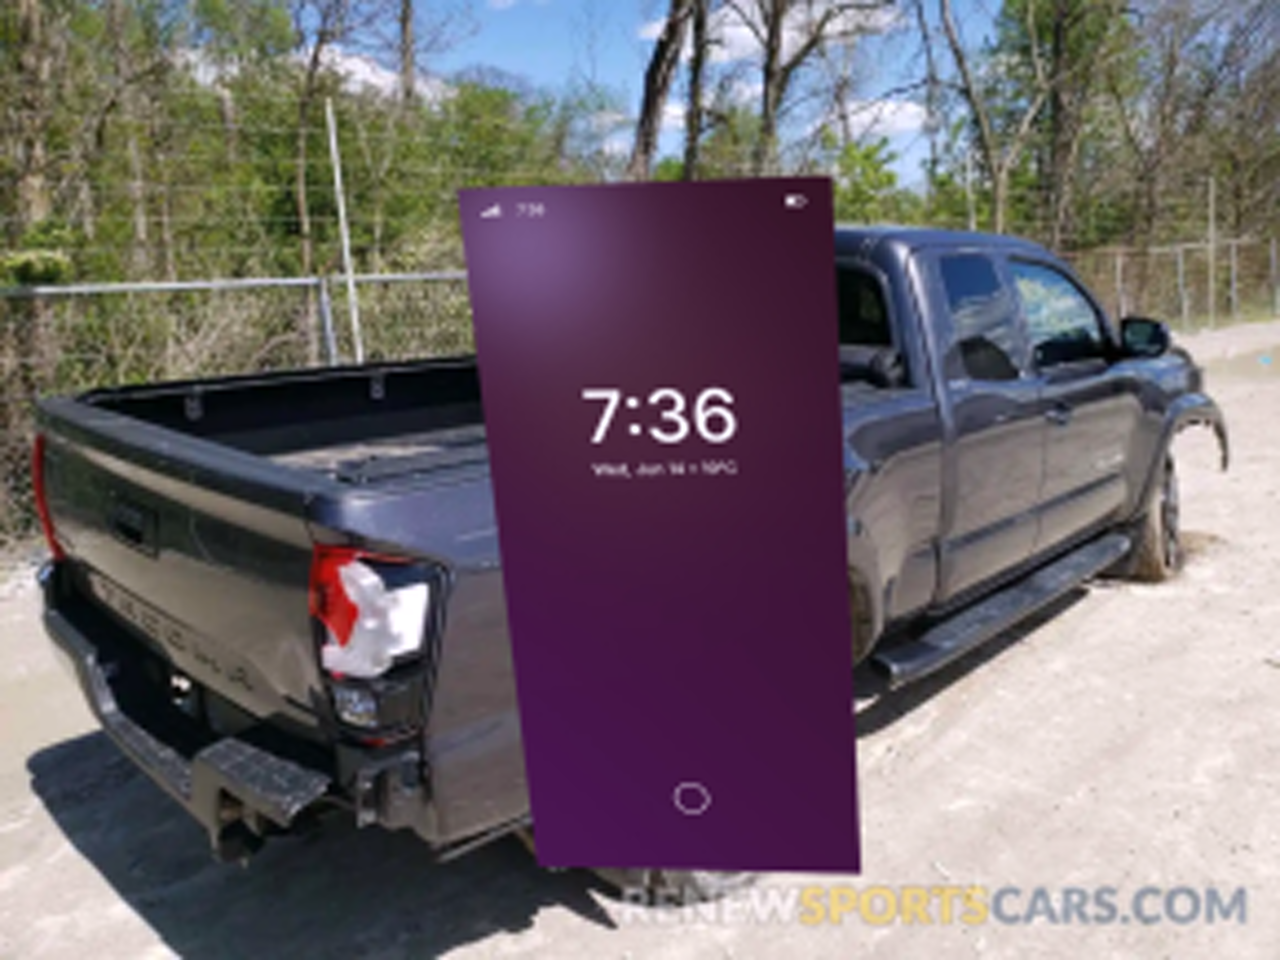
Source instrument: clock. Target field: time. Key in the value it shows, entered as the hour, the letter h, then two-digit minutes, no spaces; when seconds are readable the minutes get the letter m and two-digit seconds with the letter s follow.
7h36
